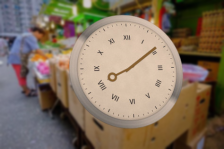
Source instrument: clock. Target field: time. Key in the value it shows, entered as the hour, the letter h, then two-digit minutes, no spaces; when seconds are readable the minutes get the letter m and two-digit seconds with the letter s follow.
8h09
